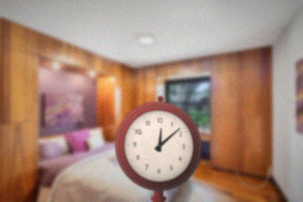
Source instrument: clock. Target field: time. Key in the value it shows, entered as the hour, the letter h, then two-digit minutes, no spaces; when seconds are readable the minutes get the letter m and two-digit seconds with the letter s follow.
12h08
